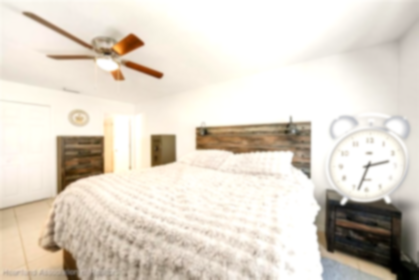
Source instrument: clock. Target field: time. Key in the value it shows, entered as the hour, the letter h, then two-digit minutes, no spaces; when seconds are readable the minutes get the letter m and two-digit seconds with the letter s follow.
2h33
